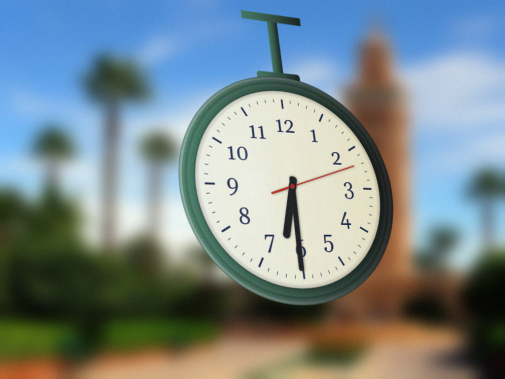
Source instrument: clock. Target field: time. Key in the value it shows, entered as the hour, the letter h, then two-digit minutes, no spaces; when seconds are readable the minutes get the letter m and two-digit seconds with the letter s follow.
6h30m12s
